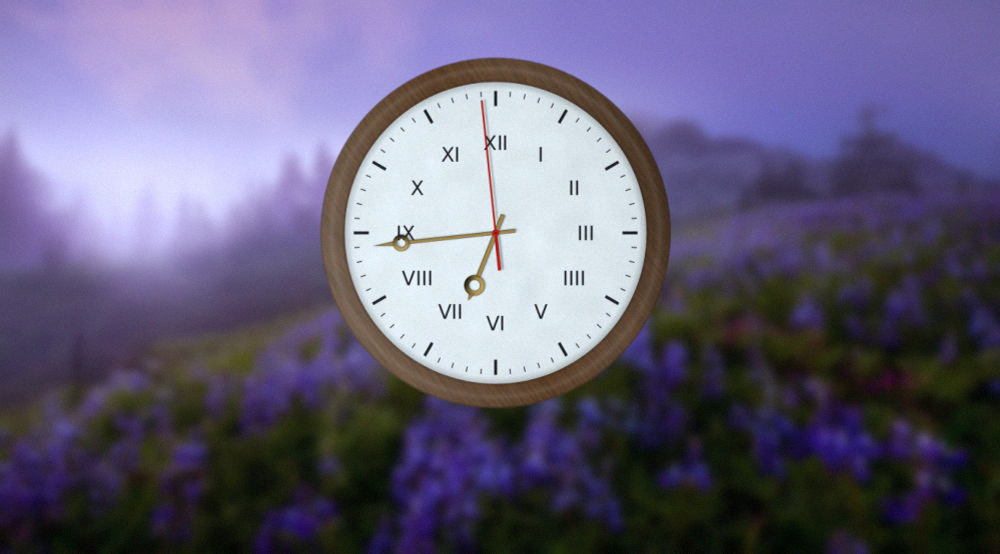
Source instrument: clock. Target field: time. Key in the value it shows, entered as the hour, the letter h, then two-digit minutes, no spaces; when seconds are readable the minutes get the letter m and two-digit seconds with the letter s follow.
6h43m59s
